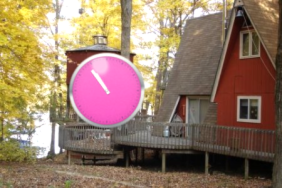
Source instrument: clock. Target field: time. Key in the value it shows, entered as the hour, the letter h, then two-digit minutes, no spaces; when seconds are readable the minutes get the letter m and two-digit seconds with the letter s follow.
10h54
